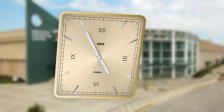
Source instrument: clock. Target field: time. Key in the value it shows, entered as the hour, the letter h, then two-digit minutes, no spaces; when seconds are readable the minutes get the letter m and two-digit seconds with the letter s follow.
4h55
